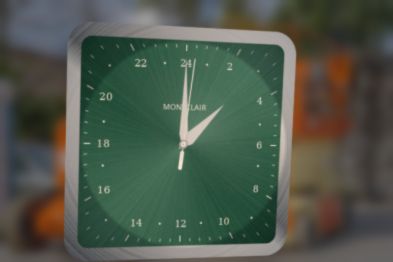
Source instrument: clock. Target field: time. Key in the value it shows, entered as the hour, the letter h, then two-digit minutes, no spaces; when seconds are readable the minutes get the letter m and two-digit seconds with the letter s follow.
3h00m01s
